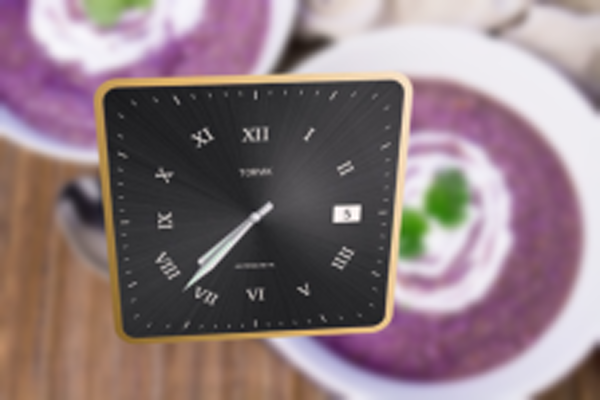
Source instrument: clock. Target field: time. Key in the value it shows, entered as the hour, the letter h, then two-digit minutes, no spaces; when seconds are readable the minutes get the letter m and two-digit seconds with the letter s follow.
7h37
